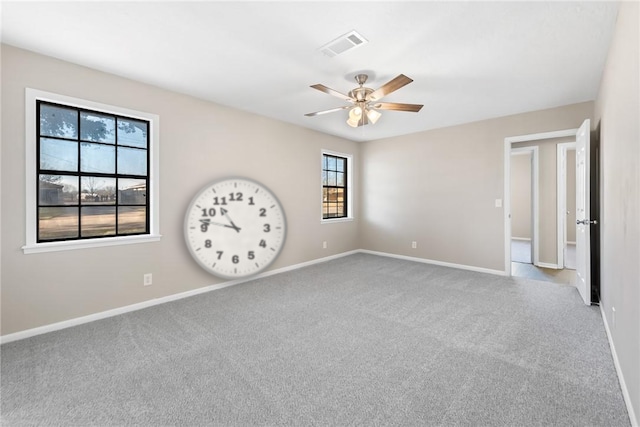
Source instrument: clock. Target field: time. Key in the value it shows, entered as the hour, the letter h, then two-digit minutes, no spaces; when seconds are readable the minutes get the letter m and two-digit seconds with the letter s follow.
10h47
